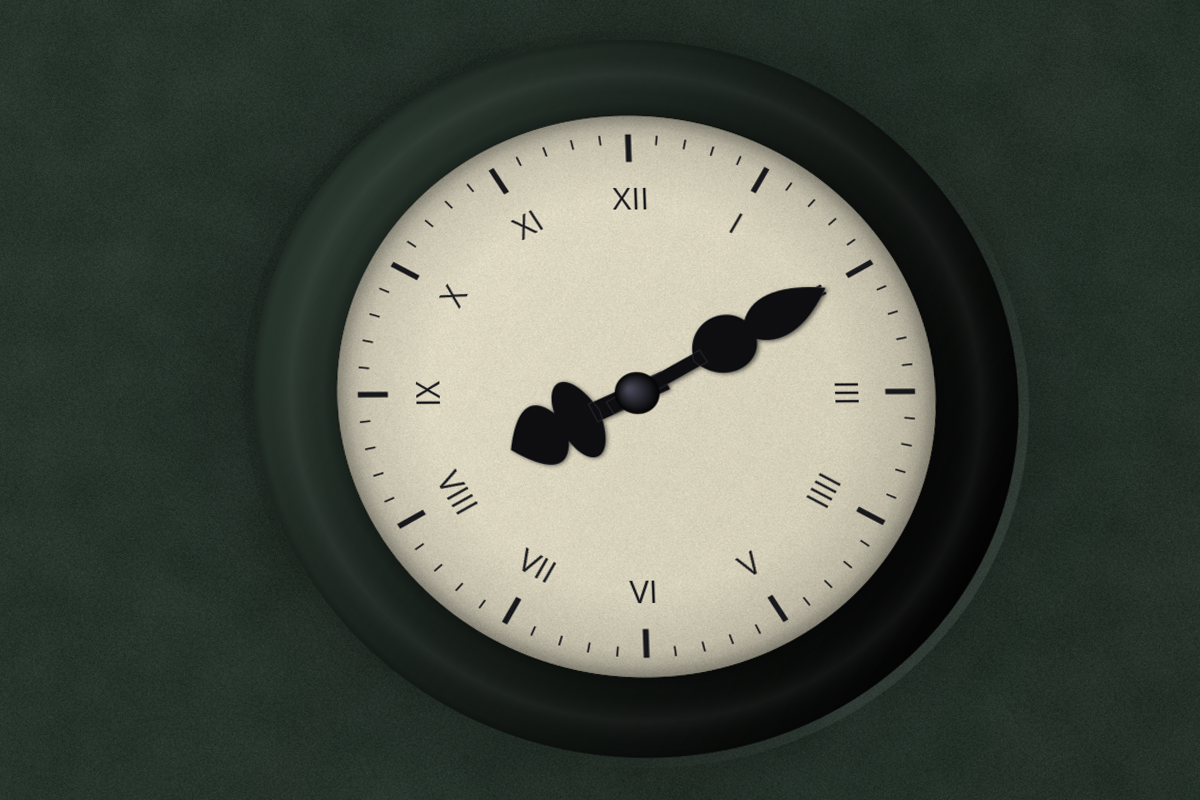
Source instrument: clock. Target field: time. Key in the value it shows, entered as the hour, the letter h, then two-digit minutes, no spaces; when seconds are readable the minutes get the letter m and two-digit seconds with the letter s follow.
8h10
